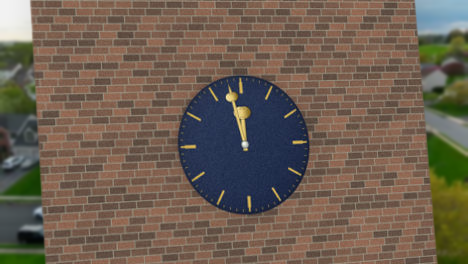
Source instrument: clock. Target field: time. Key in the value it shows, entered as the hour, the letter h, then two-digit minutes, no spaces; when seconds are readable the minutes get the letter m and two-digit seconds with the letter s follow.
11h58
